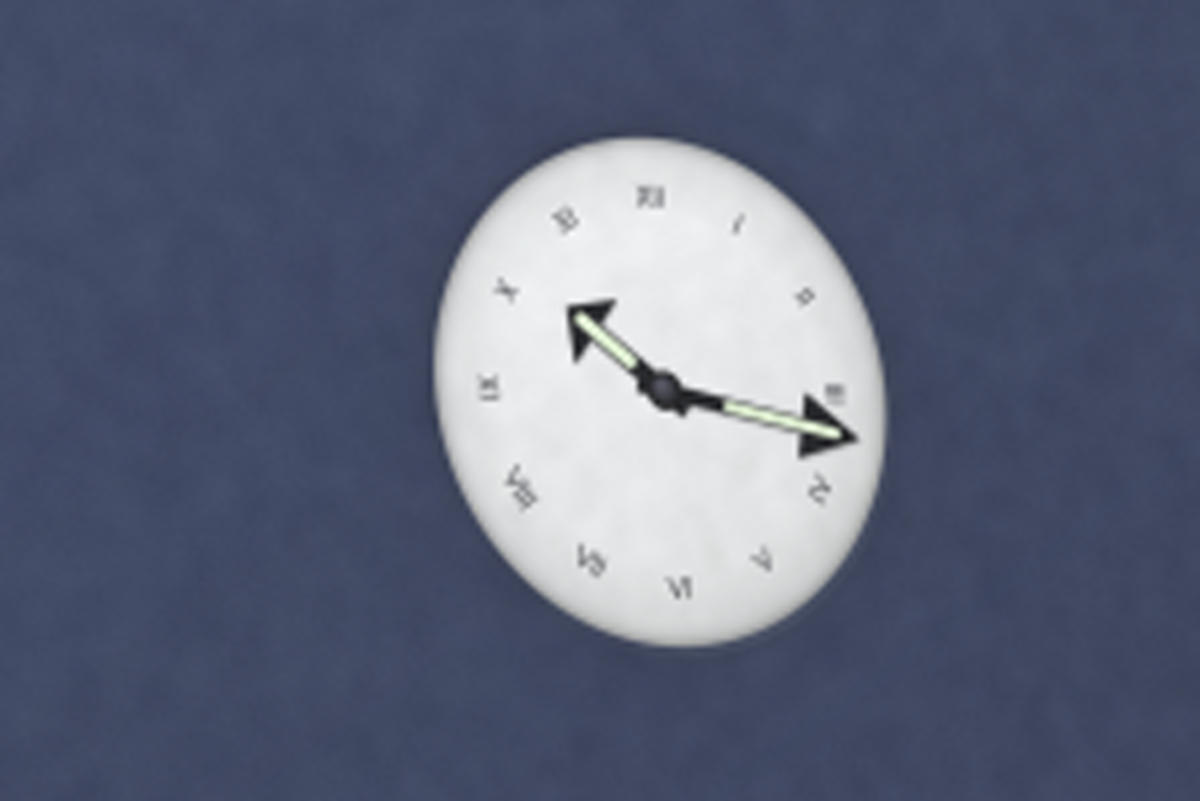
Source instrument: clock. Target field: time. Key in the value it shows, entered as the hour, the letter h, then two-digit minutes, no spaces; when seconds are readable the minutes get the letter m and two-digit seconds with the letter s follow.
10h17
